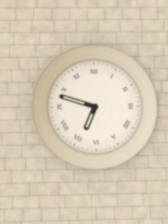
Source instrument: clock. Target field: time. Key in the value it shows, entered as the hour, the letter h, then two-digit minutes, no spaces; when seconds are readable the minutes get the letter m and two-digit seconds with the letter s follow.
6h48
